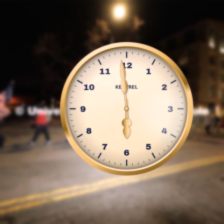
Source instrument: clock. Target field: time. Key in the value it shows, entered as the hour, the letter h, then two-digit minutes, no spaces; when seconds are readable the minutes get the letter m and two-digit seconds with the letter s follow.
5h59
